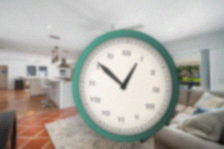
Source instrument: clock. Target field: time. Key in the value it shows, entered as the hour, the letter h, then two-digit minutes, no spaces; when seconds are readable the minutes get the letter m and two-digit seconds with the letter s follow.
12h51
